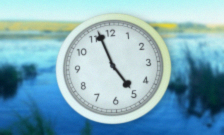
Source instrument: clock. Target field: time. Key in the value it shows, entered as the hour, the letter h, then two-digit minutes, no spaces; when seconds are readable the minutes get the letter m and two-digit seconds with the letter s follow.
4h57
